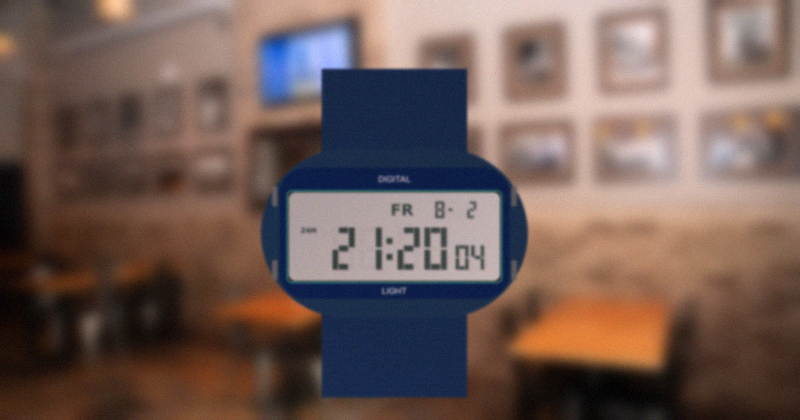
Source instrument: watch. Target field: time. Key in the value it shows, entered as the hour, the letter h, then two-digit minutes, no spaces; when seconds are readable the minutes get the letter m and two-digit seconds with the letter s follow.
21h20m04s
